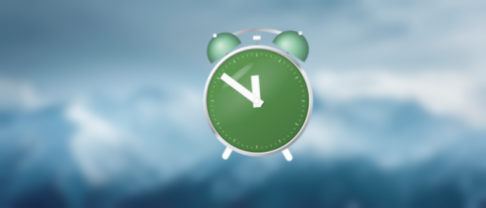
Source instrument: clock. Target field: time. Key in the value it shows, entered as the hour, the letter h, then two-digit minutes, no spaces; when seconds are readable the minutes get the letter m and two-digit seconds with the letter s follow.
11h51
